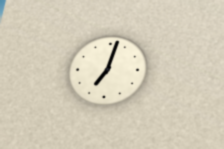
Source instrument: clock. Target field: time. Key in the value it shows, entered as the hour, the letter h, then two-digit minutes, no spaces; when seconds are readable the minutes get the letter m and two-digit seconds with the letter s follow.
7h02
